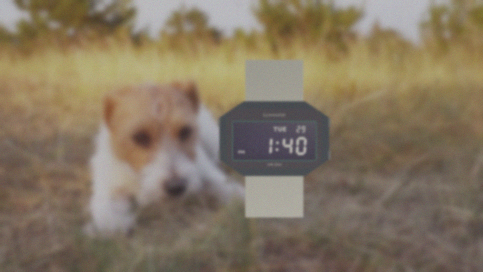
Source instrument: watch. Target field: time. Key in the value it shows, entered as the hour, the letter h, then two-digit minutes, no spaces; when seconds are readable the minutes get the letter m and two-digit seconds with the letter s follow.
1h40
